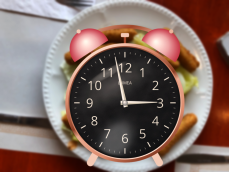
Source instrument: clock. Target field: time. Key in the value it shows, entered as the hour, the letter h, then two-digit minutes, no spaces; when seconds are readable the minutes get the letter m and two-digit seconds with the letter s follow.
2h58
